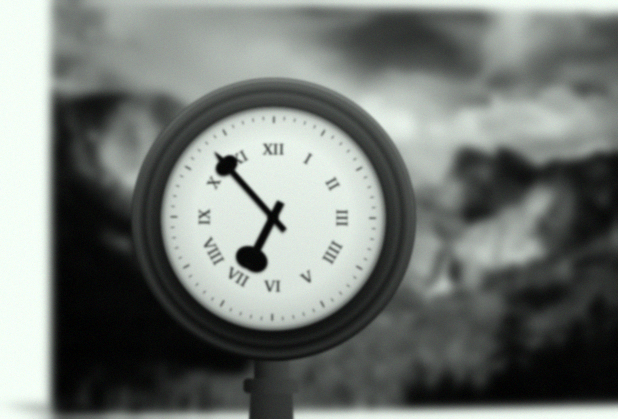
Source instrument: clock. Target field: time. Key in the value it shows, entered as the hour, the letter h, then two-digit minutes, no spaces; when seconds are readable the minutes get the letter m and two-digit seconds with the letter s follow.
6h53
